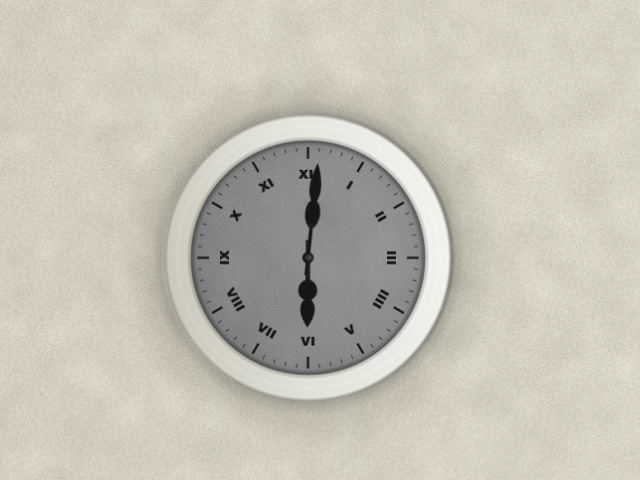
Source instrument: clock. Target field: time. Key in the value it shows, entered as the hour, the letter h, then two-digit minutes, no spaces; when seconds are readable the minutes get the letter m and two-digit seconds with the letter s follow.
6h01
